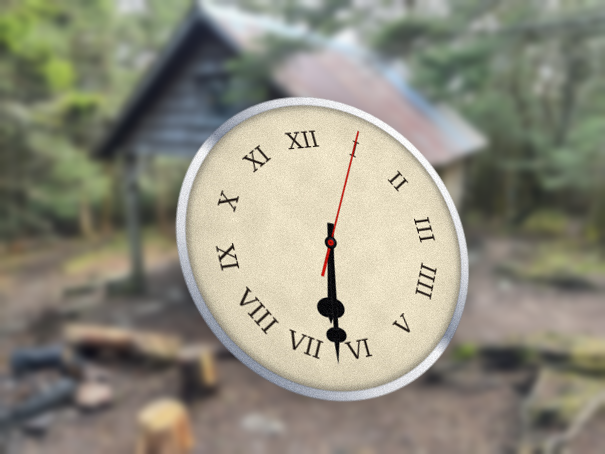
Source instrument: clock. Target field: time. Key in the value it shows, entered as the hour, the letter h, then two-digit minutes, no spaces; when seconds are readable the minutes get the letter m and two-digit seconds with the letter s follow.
6h32m05s
